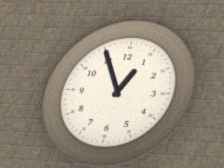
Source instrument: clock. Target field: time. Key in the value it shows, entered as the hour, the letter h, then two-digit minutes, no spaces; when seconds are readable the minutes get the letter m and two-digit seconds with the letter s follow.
12h55
